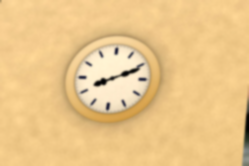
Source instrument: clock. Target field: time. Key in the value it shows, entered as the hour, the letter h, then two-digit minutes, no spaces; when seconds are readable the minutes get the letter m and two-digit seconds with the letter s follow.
8h11
